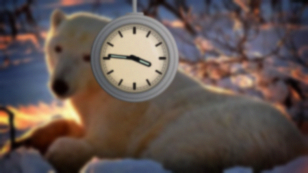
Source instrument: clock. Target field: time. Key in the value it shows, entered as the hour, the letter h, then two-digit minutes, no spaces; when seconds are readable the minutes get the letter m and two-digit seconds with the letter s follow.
3h46
